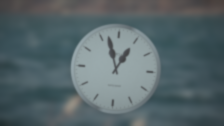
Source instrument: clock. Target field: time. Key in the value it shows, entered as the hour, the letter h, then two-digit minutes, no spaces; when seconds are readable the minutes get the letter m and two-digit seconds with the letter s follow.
12h57
